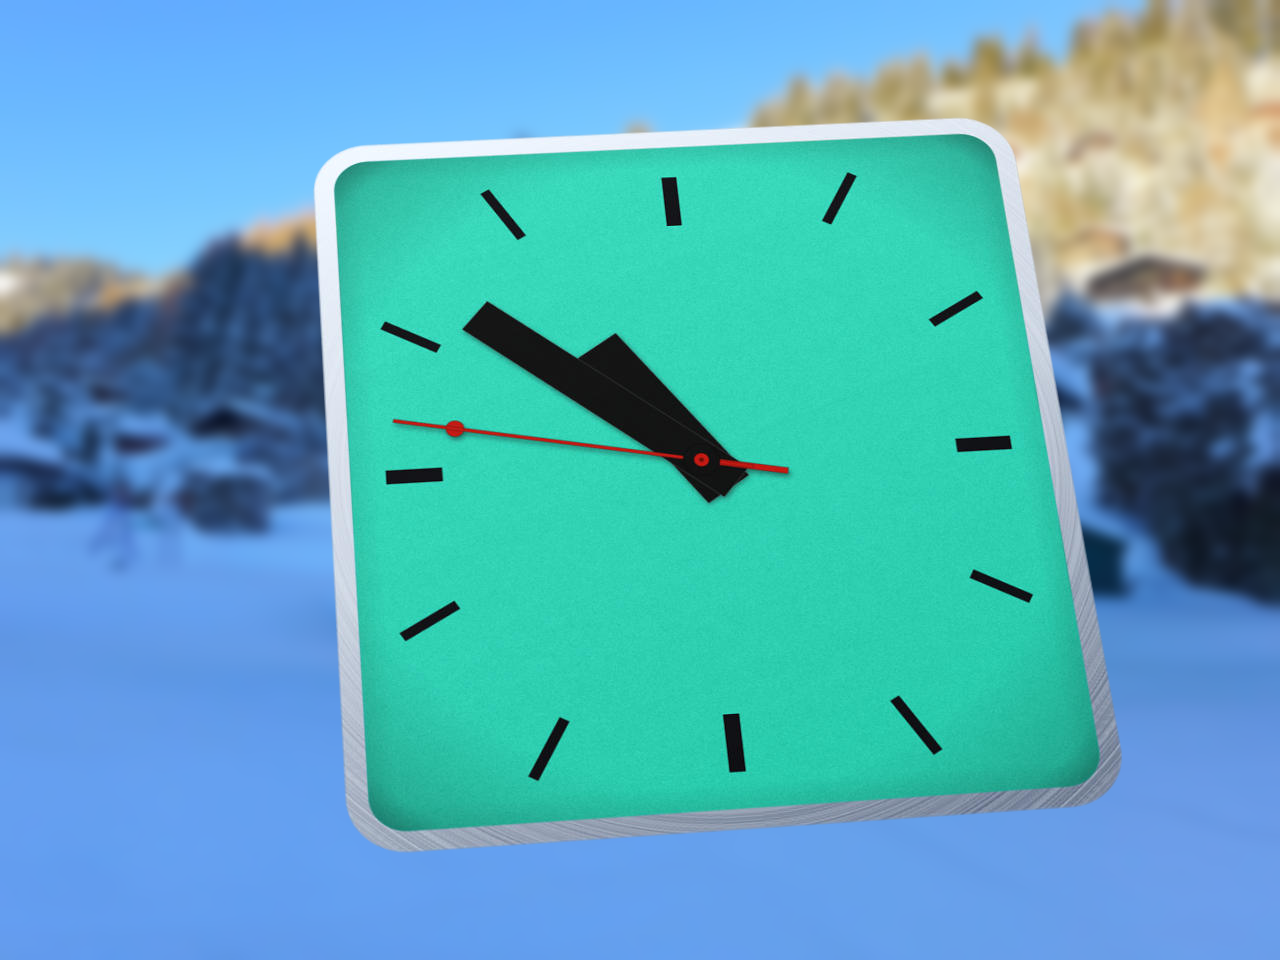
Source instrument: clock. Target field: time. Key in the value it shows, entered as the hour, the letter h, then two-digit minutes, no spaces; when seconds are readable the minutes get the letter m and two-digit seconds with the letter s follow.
10h51m47s
